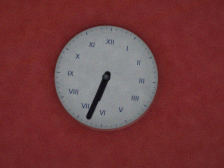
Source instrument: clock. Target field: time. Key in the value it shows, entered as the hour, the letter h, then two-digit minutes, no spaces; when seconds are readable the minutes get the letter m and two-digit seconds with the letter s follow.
6h33
